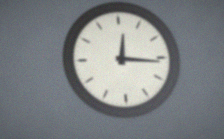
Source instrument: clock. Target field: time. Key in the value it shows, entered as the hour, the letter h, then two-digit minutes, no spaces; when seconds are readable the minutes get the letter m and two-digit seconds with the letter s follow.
12h16
